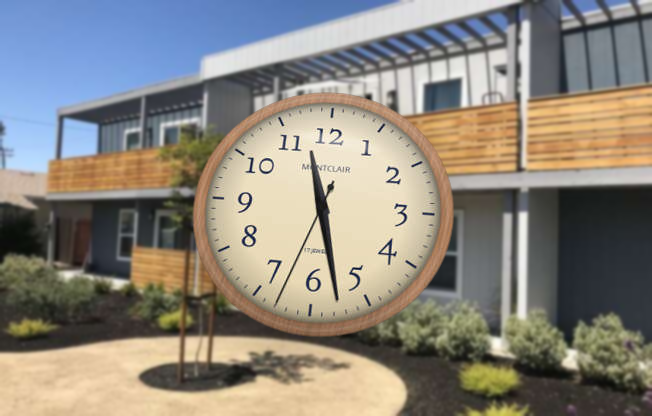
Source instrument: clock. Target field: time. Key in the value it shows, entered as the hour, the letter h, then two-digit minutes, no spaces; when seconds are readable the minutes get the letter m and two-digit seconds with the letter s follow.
11h27m33s
